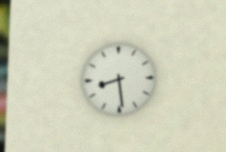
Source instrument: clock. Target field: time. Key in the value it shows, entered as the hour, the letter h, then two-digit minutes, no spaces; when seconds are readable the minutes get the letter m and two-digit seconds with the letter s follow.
8h29
